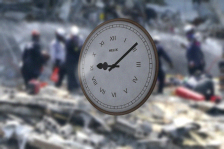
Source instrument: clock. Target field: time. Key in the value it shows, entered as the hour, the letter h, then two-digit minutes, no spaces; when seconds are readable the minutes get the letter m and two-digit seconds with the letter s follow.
9h09
